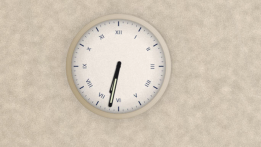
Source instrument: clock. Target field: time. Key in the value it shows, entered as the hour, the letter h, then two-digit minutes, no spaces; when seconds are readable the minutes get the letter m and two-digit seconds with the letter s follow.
6h32
